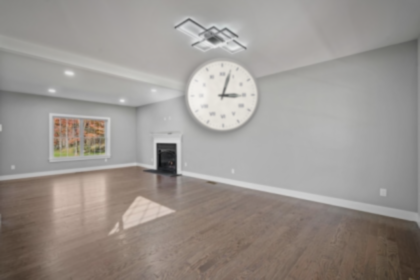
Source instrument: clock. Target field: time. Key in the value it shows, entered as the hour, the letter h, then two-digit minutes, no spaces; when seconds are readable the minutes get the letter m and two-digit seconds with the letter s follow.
3h03
